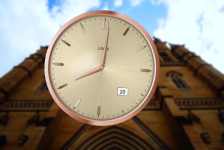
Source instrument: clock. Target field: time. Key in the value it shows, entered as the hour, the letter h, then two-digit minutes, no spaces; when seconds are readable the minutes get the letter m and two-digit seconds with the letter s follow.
8h01
